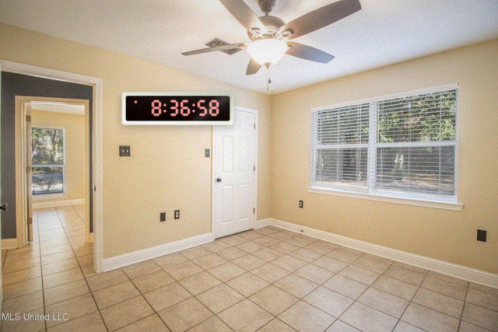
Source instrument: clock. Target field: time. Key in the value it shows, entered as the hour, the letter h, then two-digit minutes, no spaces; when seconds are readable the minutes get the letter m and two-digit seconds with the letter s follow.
8h36m58s
